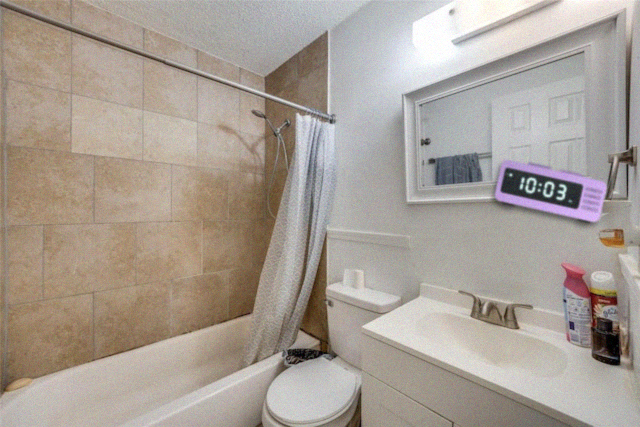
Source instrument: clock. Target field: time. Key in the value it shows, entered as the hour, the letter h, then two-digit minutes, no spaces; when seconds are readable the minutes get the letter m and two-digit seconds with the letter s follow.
10h03
